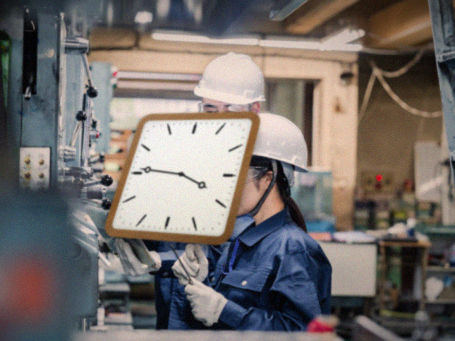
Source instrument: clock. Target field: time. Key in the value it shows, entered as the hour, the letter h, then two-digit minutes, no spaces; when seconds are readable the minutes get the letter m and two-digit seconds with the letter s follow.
3h46
